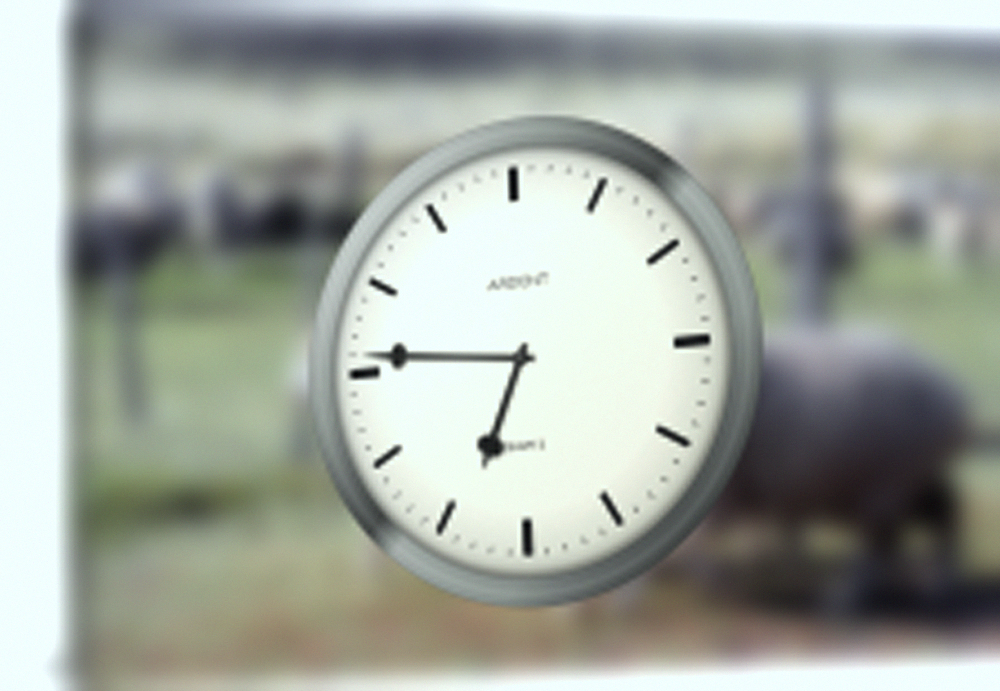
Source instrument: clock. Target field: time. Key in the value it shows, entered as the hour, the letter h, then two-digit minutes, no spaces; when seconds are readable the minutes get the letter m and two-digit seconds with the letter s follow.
6h46
